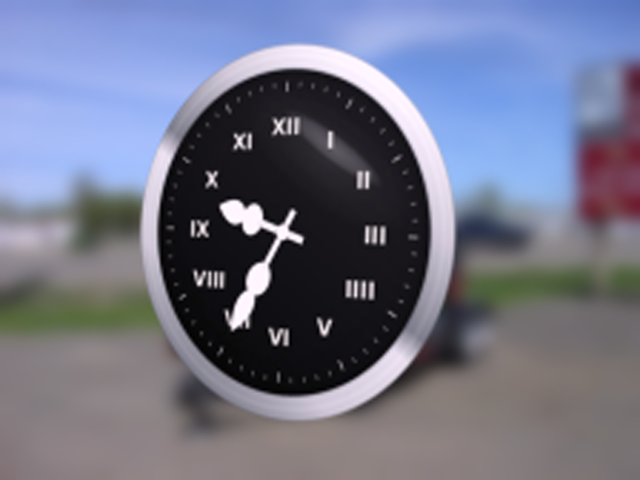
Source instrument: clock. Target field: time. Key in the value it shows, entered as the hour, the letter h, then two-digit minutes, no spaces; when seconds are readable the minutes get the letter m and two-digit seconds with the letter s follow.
9h35
